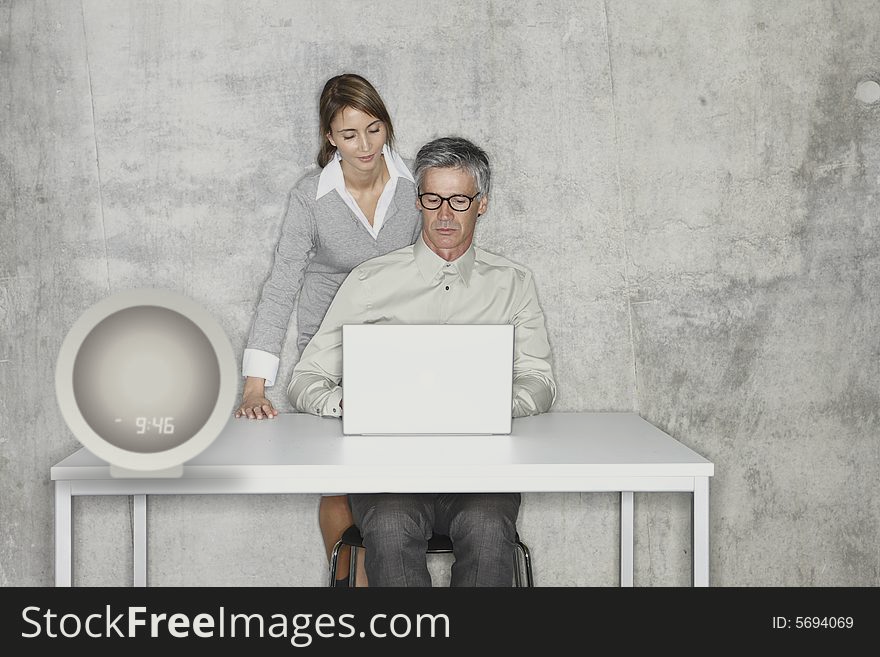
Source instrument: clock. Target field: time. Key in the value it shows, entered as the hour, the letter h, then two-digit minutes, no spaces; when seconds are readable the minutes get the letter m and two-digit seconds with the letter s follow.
9h46
